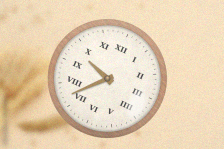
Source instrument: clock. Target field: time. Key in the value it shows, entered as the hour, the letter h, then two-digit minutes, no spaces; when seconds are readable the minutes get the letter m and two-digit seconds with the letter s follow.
9h37
